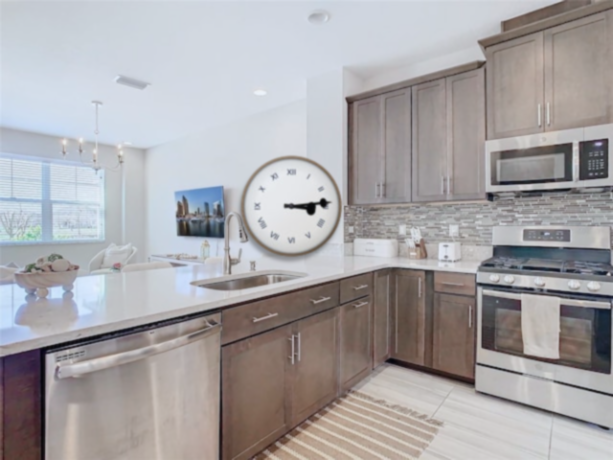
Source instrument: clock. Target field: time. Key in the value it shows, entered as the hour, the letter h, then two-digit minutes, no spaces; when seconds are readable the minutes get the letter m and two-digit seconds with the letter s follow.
3h14
